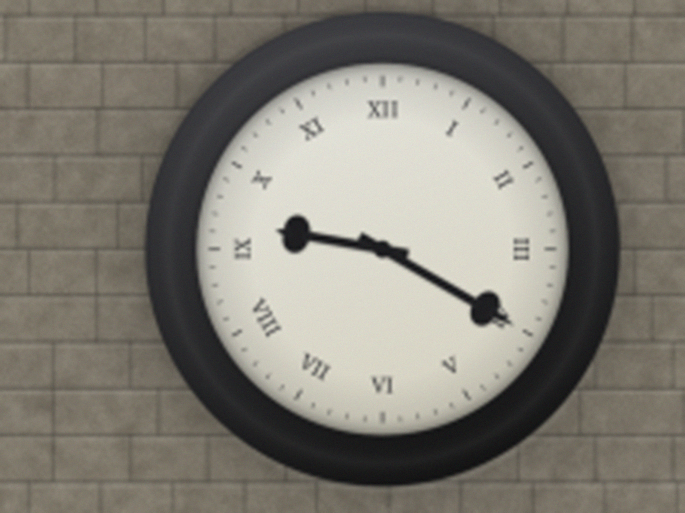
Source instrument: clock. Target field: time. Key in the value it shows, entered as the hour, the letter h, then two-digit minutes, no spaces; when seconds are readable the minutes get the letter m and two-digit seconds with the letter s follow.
9h20
